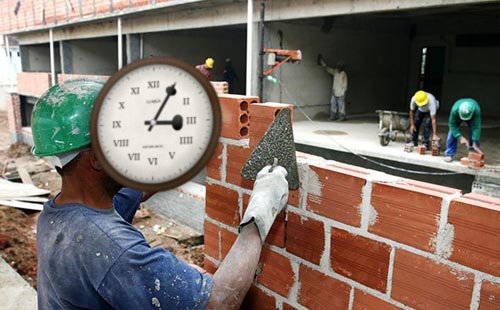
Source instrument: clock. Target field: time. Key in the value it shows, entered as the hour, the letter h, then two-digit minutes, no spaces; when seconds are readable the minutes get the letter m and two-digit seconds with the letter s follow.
3h05
